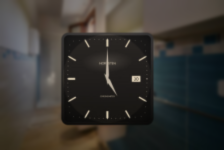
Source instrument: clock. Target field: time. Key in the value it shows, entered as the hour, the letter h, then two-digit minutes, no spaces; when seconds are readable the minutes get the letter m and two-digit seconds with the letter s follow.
5h00
